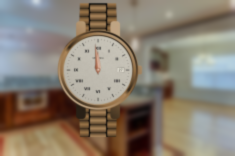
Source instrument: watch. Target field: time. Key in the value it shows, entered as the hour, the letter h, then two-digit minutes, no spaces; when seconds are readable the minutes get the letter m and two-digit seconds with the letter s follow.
11h59
